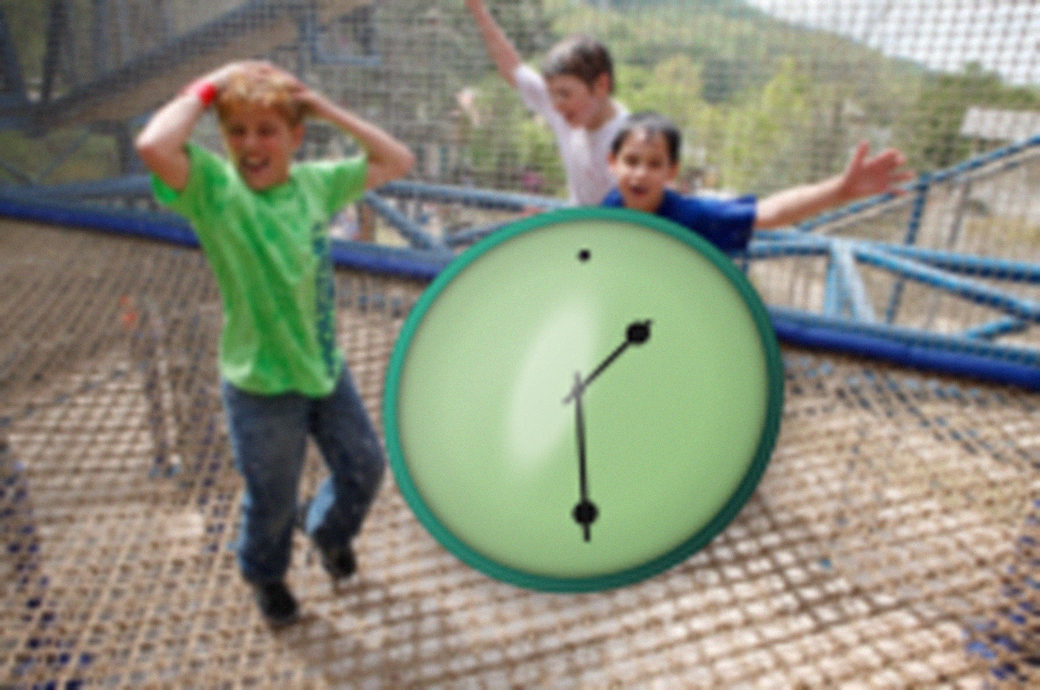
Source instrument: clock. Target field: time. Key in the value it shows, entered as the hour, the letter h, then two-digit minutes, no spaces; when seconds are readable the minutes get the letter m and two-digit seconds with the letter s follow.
1h29
